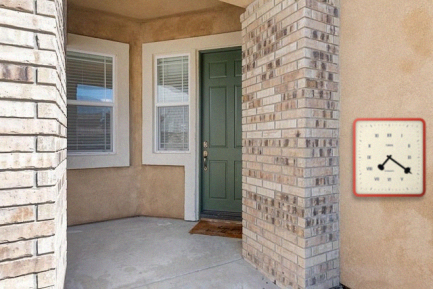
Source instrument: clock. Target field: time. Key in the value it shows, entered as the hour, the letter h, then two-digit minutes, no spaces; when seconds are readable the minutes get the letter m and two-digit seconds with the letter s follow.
7h21
